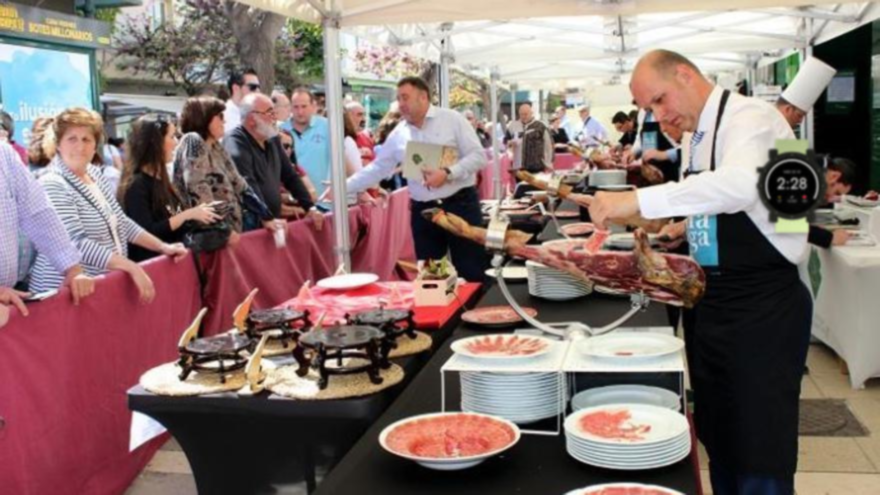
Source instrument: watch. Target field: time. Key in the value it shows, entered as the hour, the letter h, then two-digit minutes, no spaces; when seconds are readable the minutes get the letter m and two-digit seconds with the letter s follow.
2h28
